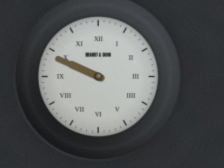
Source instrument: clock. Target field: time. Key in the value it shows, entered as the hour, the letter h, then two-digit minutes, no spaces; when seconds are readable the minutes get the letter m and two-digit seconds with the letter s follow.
9h49
